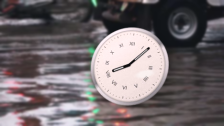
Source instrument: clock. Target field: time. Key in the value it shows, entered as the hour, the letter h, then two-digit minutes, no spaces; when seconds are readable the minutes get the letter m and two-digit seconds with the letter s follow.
8h07
